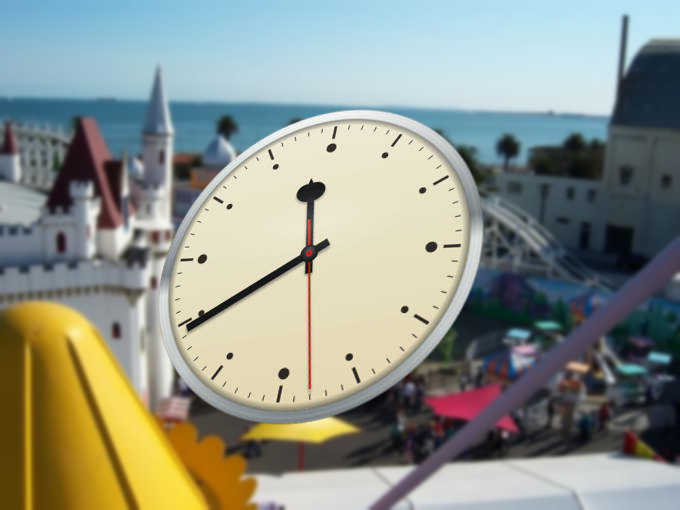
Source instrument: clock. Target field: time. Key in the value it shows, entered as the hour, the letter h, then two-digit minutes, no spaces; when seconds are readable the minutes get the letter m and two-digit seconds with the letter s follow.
11h39m28s
